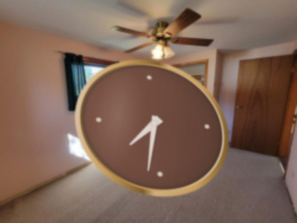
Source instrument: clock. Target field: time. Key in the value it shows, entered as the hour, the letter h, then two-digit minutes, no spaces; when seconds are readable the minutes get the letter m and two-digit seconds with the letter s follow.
7h32
